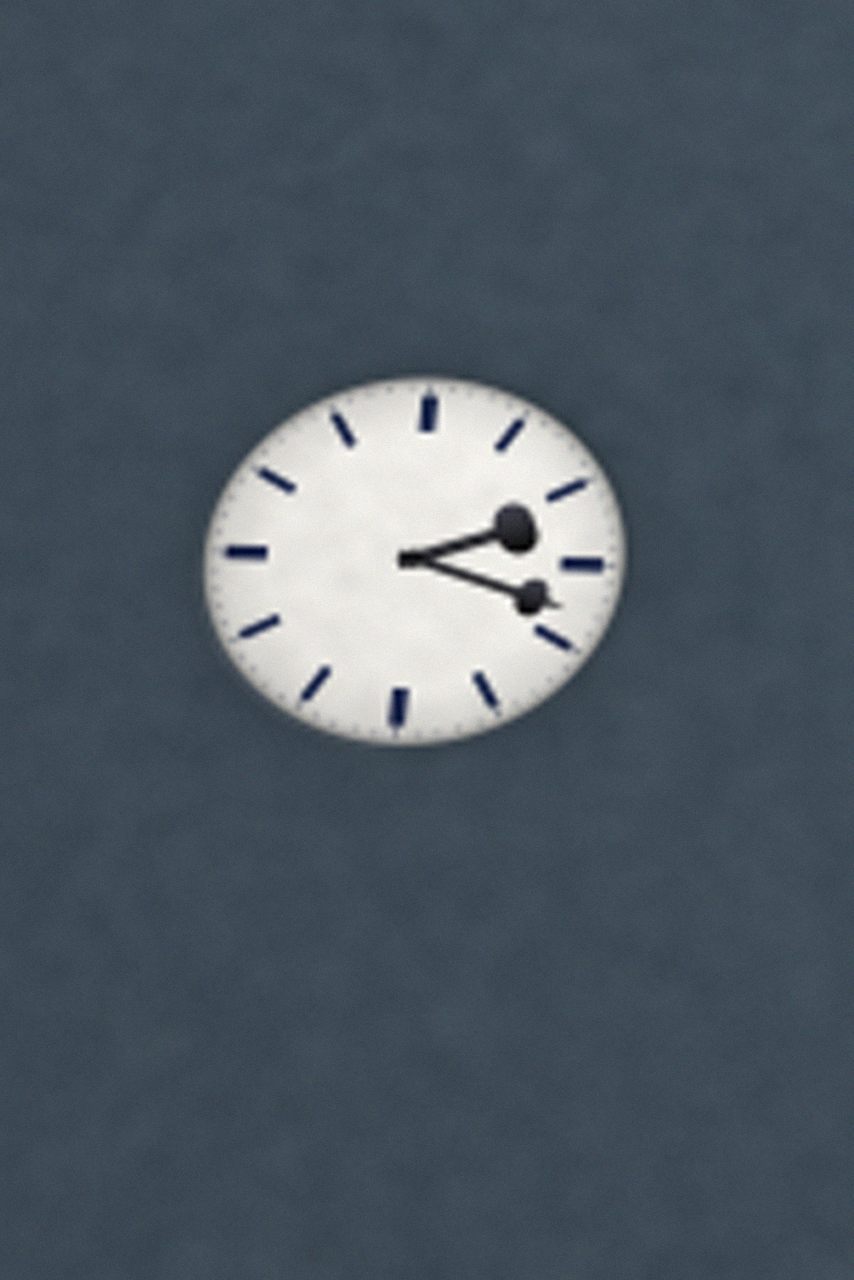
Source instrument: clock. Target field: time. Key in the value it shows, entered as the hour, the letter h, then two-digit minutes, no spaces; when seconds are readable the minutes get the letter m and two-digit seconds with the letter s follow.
2h18
